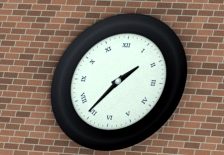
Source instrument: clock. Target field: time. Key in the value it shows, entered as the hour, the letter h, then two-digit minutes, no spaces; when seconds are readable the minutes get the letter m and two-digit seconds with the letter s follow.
1h36
